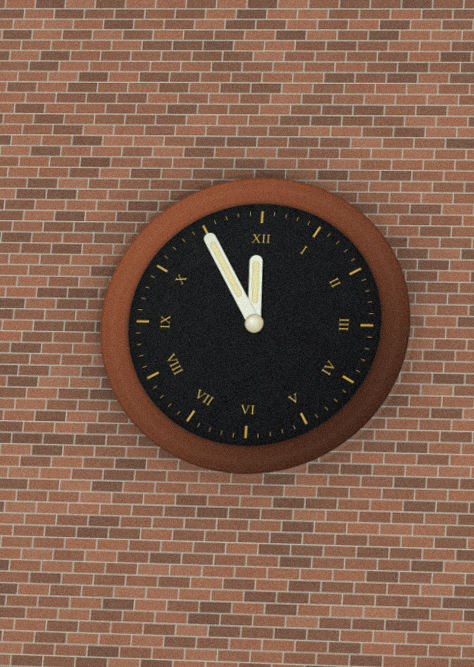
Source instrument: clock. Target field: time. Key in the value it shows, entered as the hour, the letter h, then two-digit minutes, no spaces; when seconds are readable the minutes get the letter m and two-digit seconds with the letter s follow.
11h55
